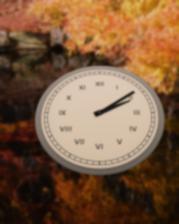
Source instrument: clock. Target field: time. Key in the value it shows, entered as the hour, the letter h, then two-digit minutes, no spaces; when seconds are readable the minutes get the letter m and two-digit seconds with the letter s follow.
2h09
